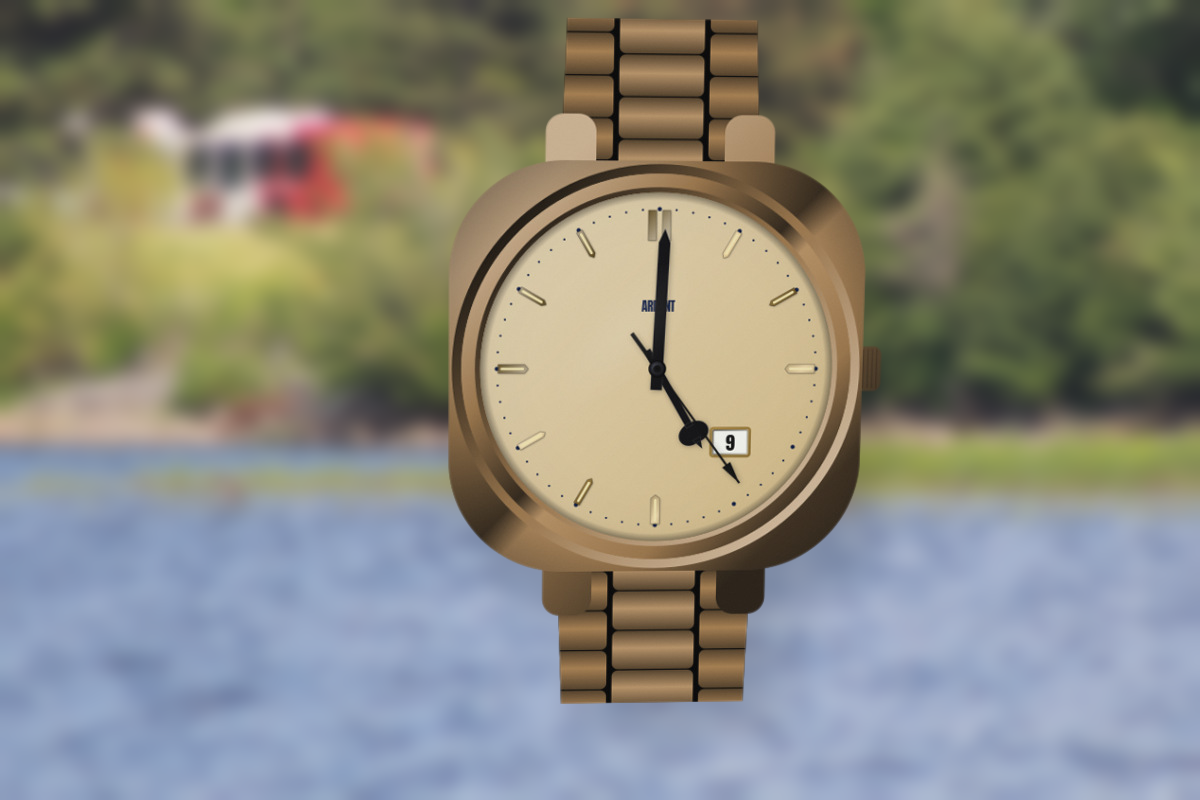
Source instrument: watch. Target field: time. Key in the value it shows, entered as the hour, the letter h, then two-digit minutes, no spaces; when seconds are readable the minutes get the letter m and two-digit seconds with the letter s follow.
5h00m24s
